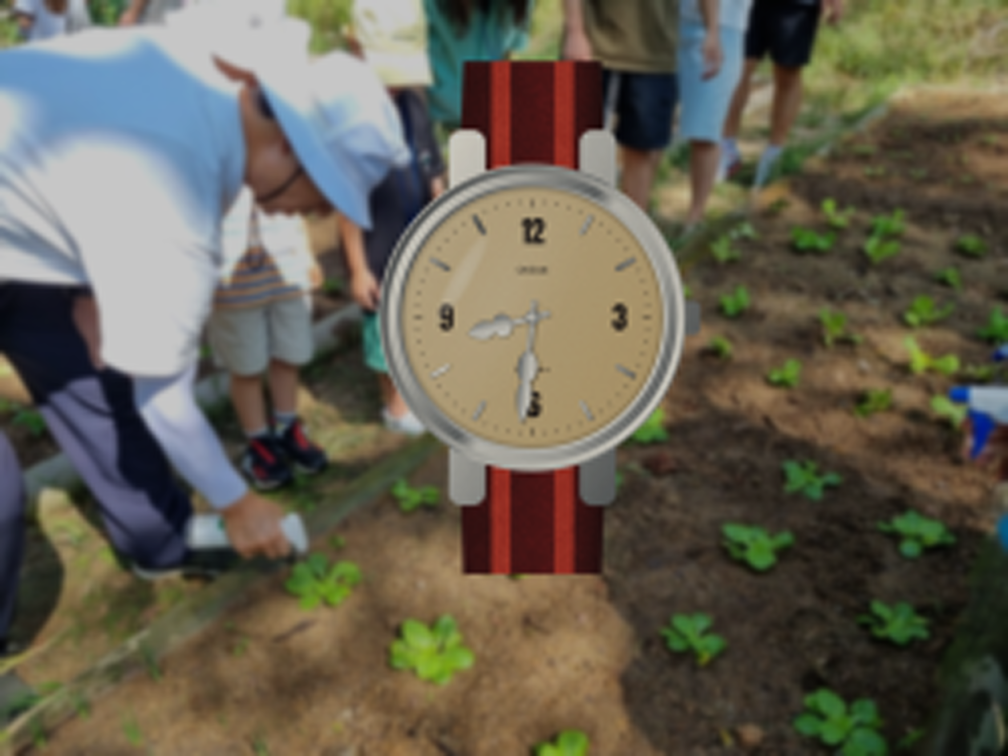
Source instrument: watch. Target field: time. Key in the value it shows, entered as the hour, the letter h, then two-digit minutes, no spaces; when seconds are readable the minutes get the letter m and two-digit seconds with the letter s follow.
8h31
